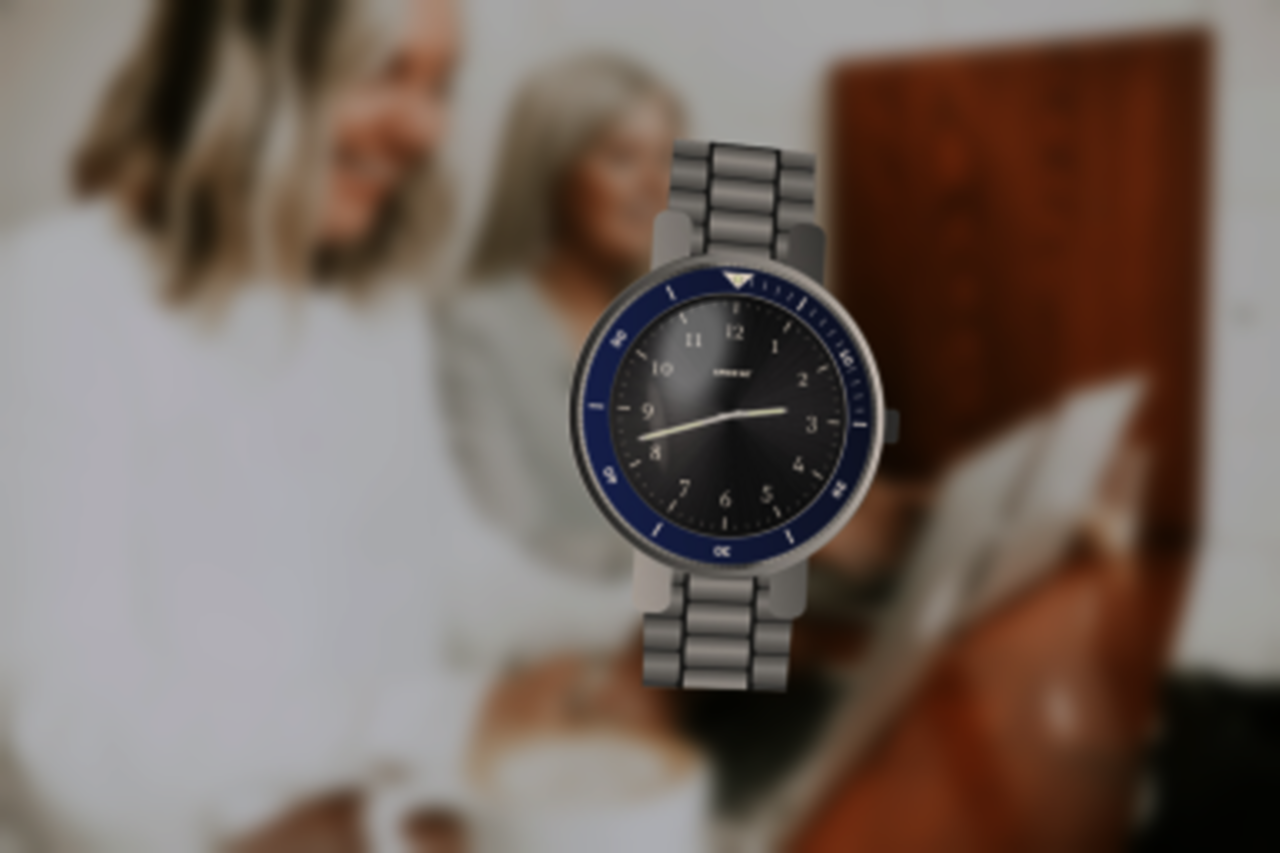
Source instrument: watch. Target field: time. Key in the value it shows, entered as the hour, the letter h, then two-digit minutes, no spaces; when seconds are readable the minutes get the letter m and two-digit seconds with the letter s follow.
2h42
